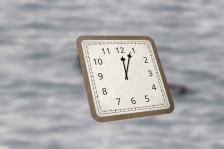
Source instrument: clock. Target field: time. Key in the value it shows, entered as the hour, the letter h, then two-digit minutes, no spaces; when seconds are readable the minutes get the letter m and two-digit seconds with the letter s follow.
12h04
